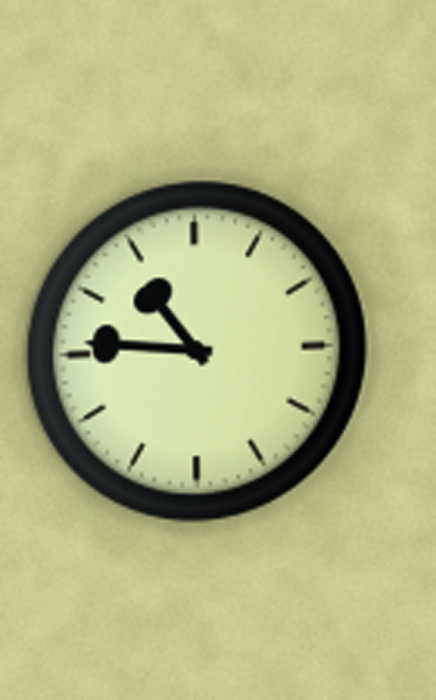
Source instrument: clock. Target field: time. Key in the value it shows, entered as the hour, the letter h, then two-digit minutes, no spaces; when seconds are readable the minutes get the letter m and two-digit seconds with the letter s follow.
10h46
